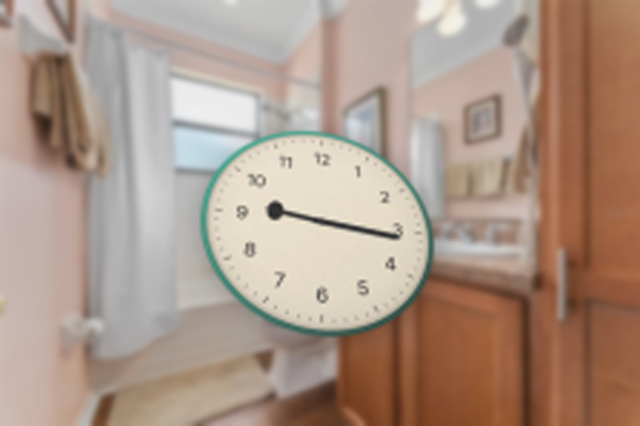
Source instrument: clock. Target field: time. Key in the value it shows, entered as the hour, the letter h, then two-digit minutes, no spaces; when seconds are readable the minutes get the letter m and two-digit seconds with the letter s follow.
9h16
